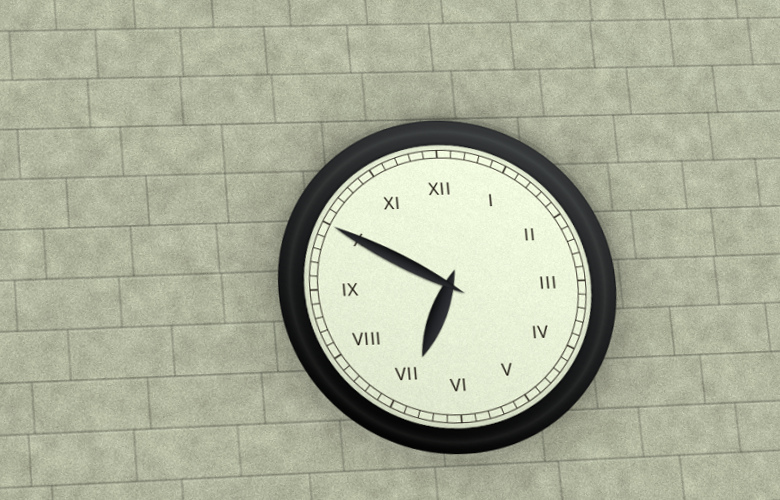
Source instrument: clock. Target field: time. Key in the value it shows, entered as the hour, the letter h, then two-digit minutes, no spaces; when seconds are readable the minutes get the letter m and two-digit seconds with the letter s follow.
6h50
